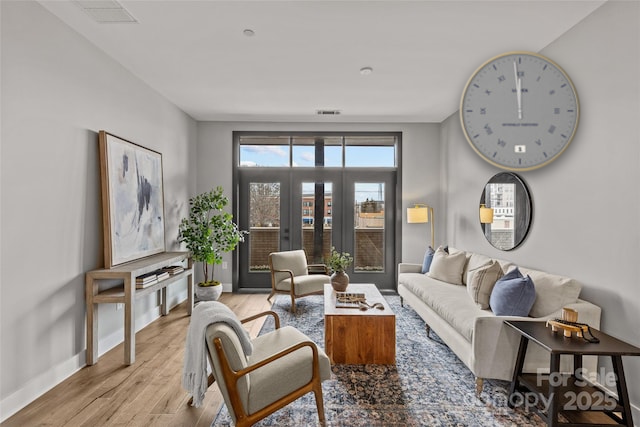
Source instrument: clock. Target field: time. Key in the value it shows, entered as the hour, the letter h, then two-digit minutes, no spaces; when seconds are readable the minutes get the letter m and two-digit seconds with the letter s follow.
11h59
